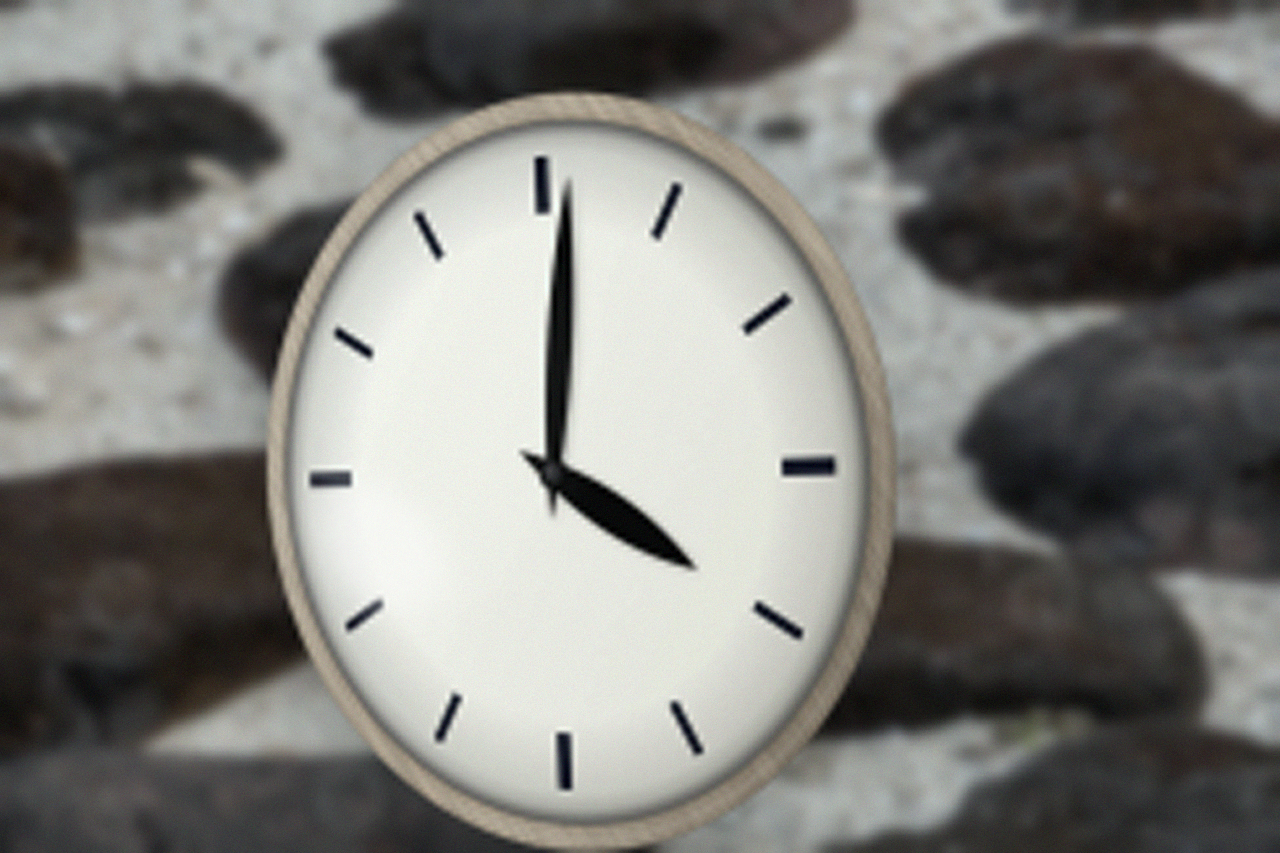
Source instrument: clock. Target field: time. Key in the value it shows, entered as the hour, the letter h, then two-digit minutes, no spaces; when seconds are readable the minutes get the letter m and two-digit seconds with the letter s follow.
4h01
